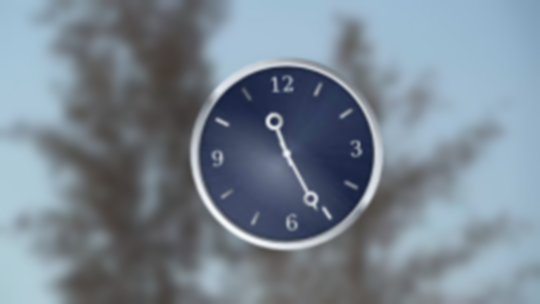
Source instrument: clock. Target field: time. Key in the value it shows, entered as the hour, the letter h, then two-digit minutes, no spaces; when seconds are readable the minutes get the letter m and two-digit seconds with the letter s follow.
11h26
